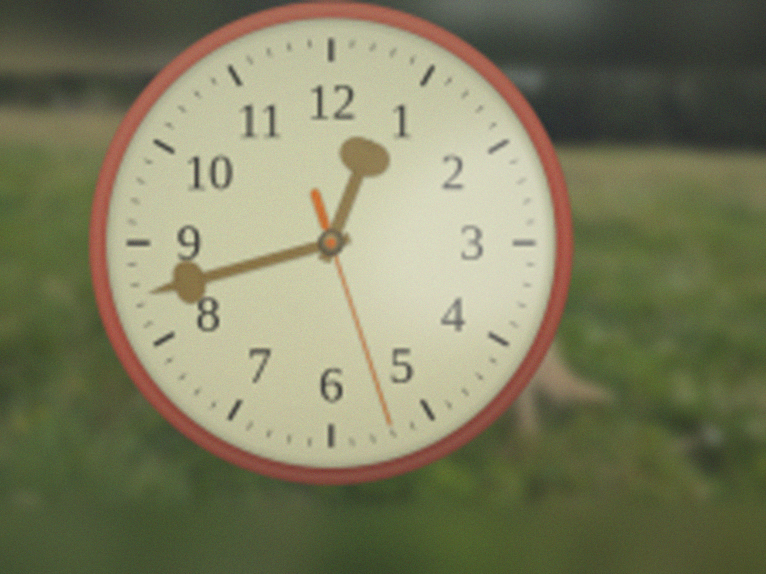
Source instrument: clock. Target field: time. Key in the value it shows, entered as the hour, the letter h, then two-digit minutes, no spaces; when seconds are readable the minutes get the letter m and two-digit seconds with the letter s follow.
12h42m27s
